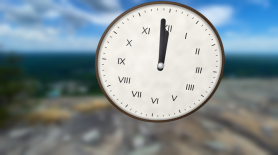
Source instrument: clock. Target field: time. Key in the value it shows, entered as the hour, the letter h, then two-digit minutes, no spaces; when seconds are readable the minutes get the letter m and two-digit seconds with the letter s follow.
11h59
